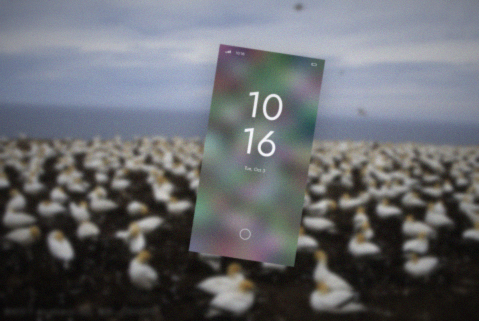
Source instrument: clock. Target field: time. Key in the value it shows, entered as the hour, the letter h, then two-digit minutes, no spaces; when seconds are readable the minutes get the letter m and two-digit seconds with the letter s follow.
10h16
